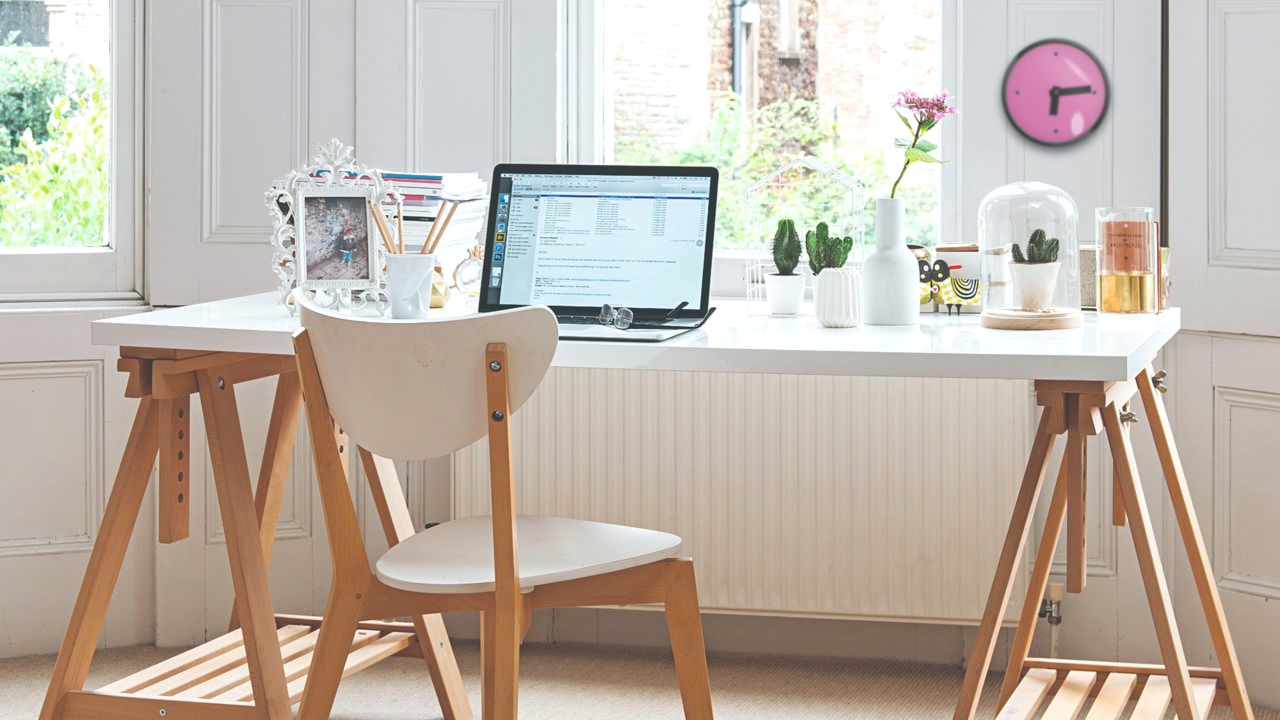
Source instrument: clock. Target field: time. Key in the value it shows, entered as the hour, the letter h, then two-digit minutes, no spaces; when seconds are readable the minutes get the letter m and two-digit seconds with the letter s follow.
6h14
